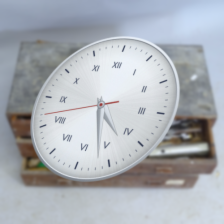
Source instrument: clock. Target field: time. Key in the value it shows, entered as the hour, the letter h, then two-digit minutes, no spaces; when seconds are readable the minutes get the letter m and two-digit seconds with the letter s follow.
4h26m42s
